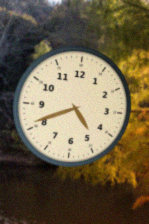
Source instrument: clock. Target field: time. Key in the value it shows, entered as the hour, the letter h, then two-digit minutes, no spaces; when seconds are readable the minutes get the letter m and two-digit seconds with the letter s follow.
4h41
